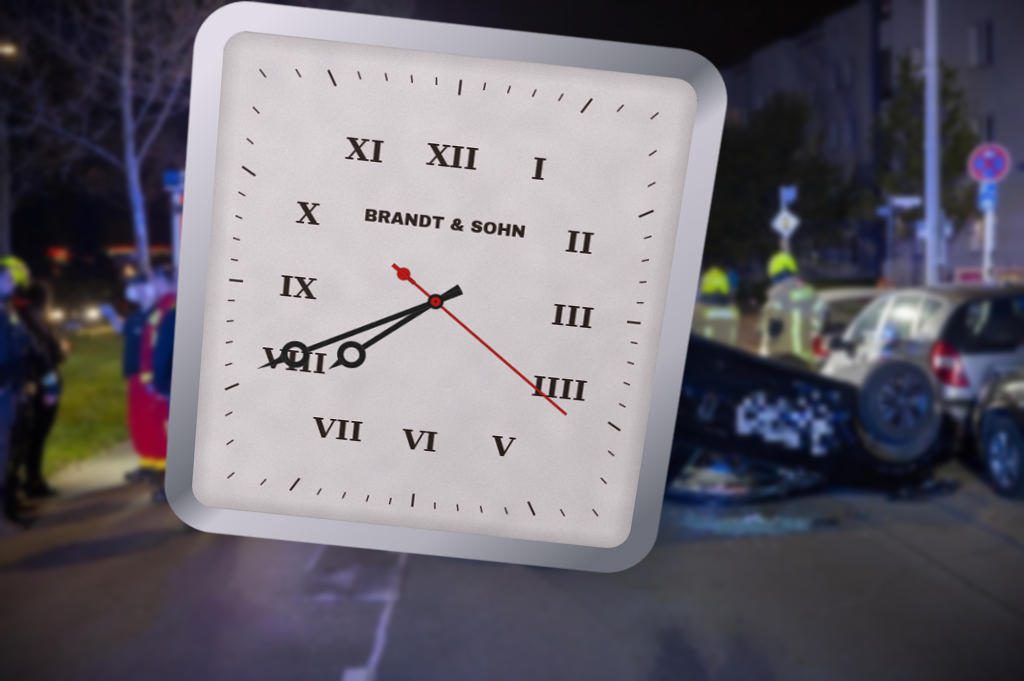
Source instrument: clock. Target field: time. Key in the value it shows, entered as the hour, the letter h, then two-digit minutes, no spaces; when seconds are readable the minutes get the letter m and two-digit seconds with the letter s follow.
7h40m21s
